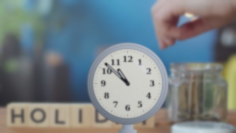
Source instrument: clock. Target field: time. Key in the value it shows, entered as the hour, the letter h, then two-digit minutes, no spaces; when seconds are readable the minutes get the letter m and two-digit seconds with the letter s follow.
10h52
